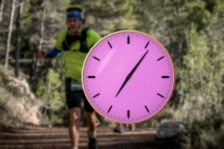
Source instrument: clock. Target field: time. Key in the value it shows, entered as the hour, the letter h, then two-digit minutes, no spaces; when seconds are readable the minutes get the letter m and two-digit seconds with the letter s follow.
7h06
